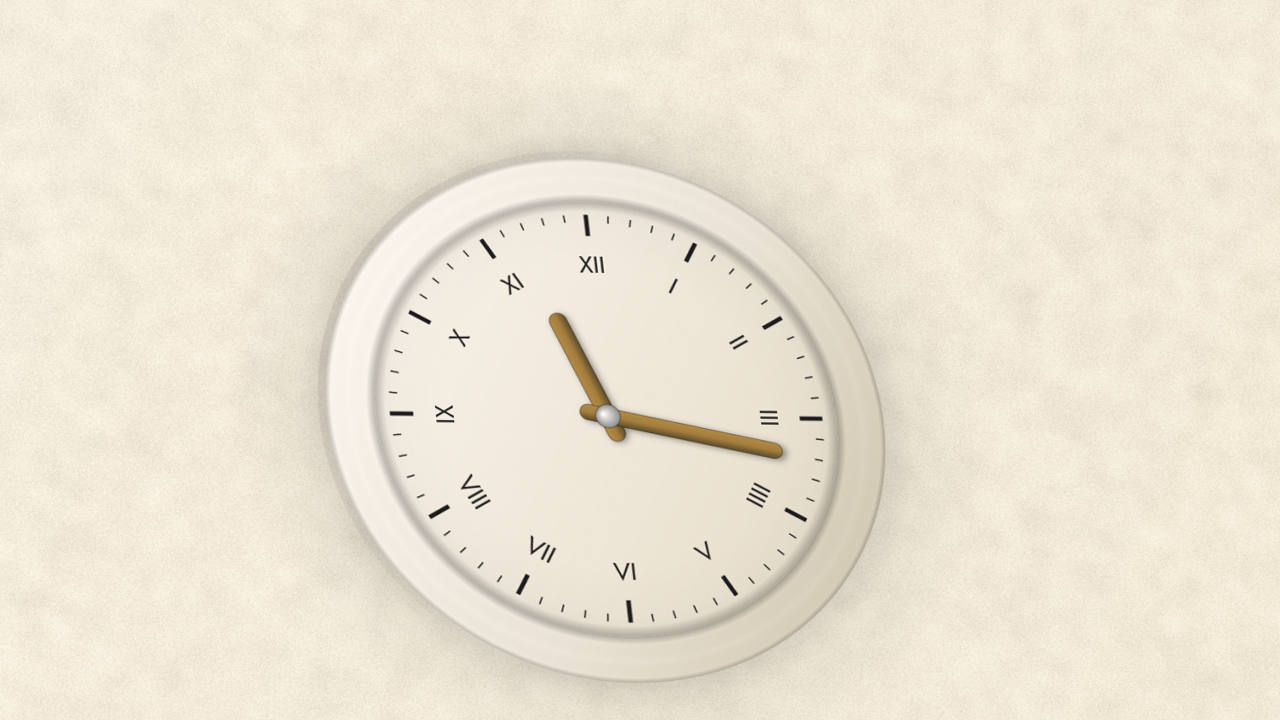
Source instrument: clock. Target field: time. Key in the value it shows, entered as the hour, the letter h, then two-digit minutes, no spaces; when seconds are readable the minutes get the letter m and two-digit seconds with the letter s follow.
11h17
